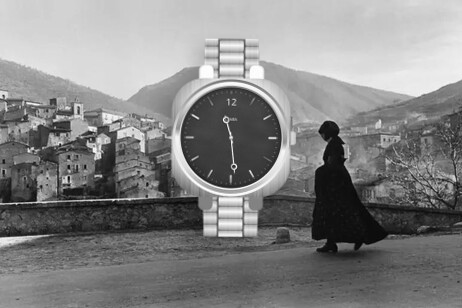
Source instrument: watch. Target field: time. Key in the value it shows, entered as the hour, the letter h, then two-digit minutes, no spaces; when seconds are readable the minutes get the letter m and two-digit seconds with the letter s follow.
11h29
